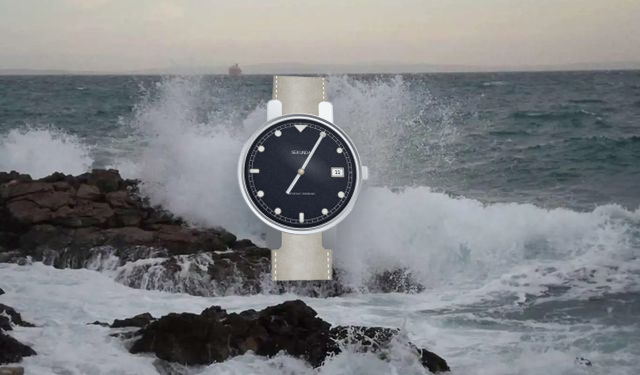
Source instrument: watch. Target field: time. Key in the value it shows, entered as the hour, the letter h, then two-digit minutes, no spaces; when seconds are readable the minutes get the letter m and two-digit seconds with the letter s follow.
7h05
